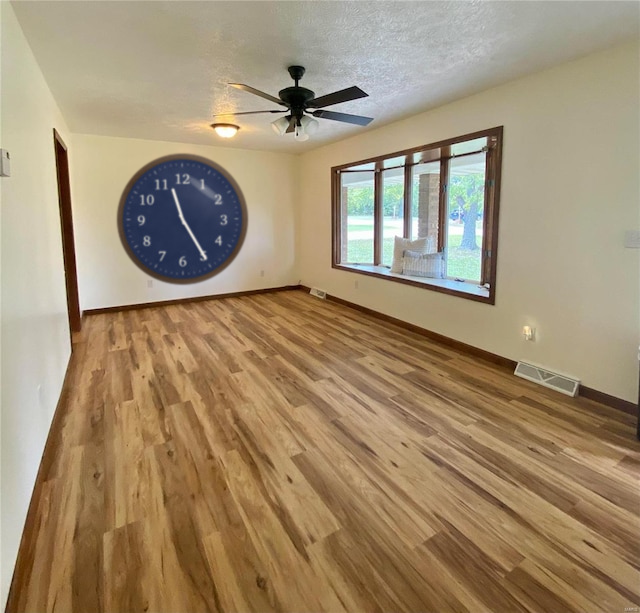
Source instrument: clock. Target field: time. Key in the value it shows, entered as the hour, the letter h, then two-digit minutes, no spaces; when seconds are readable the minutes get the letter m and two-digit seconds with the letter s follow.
11h25
